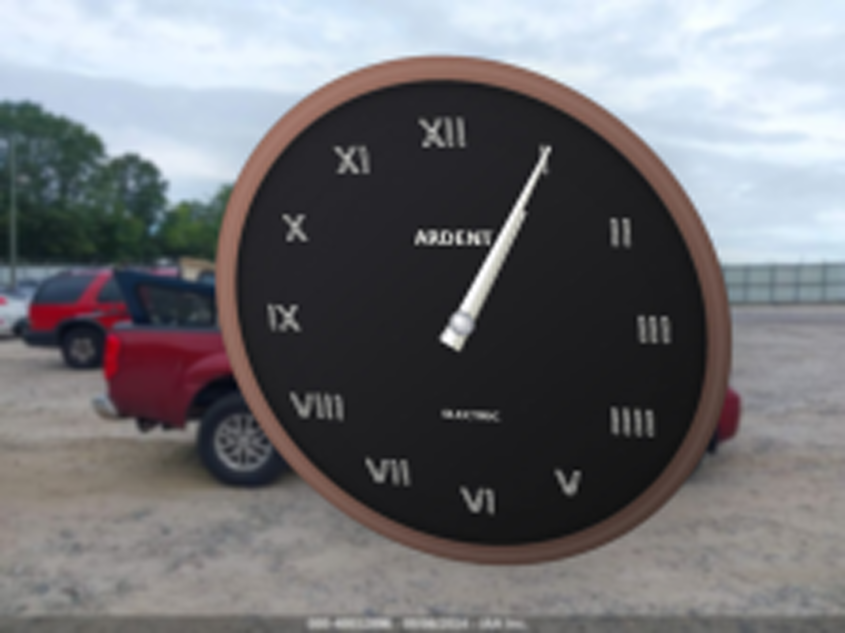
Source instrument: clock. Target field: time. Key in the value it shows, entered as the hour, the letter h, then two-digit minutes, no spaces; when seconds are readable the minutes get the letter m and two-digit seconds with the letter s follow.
1h05
